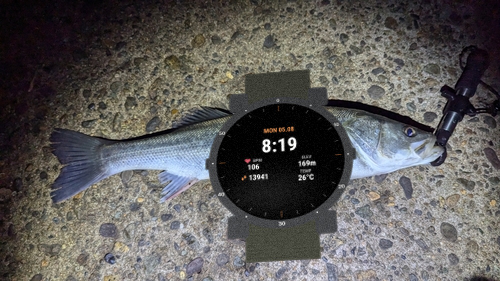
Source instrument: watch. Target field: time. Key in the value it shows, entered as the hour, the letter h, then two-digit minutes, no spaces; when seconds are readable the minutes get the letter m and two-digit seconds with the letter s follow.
8h19
